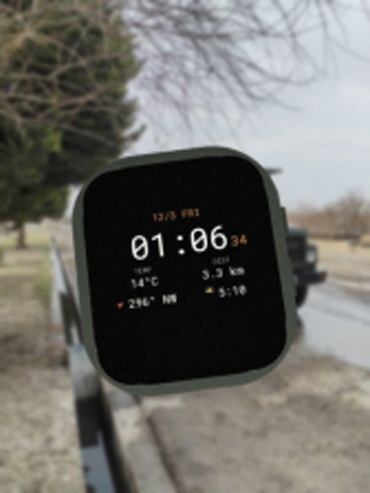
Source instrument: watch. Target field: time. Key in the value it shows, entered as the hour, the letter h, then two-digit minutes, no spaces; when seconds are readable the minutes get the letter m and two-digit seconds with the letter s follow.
1h06
